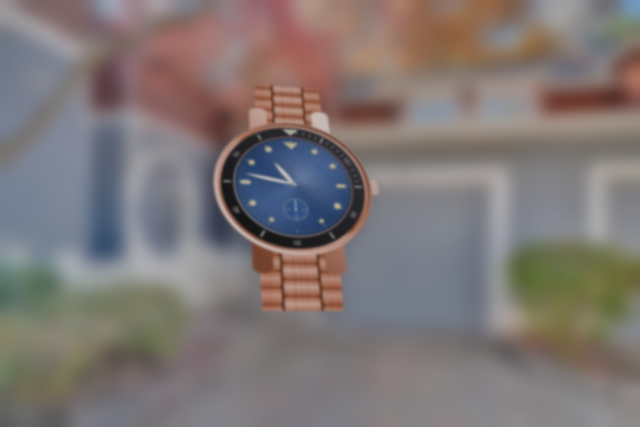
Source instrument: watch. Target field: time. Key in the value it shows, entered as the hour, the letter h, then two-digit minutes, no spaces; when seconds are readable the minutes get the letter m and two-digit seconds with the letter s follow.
10h47
